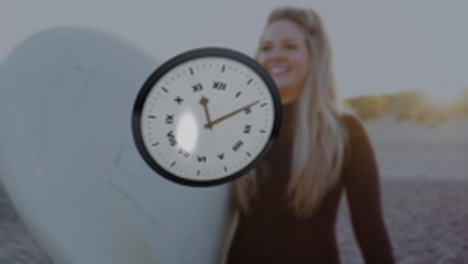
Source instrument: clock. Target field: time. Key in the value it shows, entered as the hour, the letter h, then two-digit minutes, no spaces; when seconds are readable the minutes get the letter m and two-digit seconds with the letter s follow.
11h09
